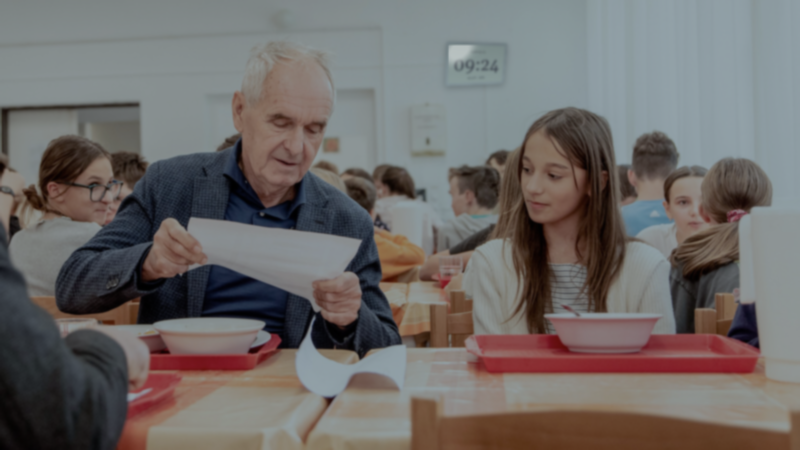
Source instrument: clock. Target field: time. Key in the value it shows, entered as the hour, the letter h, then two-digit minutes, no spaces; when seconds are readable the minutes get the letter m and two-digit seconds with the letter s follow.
9h24
